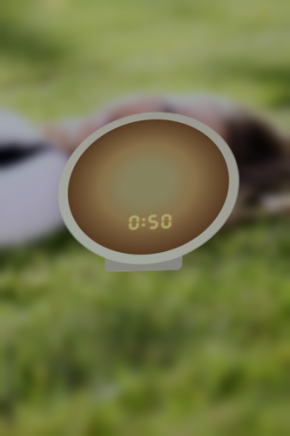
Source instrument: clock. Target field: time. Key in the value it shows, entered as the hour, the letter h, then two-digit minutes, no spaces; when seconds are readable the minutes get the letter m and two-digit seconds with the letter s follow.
0h50
